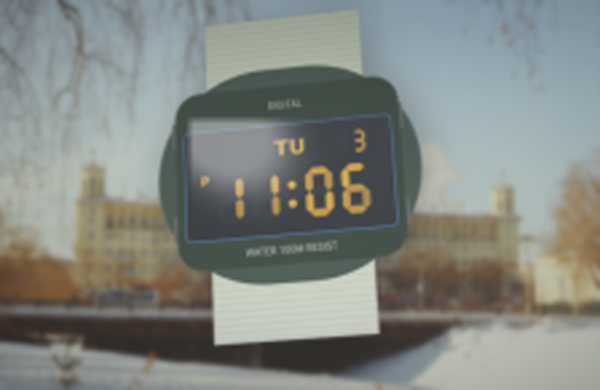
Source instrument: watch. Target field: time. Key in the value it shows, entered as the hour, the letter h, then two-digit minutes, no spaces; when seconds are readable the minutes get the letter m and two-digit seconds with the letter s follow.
11h06
